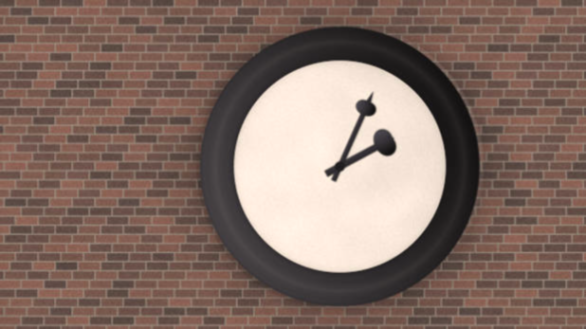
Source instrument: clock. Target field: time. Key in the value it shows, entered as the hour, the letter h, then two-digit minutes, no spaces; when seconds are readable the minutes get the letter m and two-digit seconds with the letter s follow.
2h04
